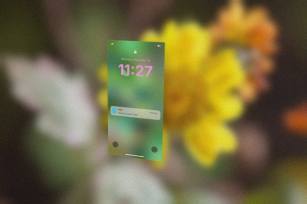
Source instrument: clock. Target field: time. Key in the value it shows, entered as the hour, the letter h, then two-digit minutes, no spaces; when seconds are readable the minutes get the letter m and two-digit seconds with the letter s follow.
11h27
